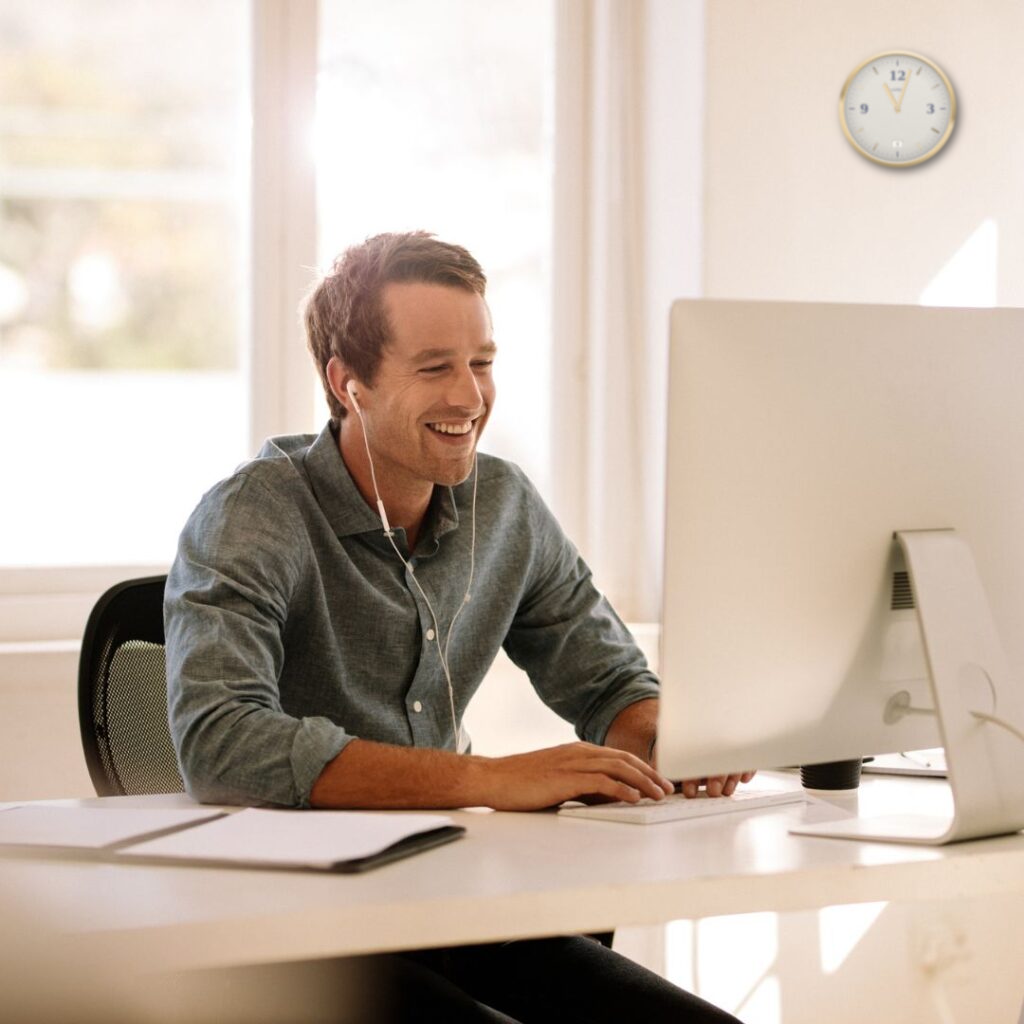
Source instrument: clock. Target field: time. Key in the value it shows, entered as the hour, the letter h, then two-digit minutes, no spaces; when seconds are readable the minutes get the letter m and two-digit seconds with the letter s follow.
11h03
